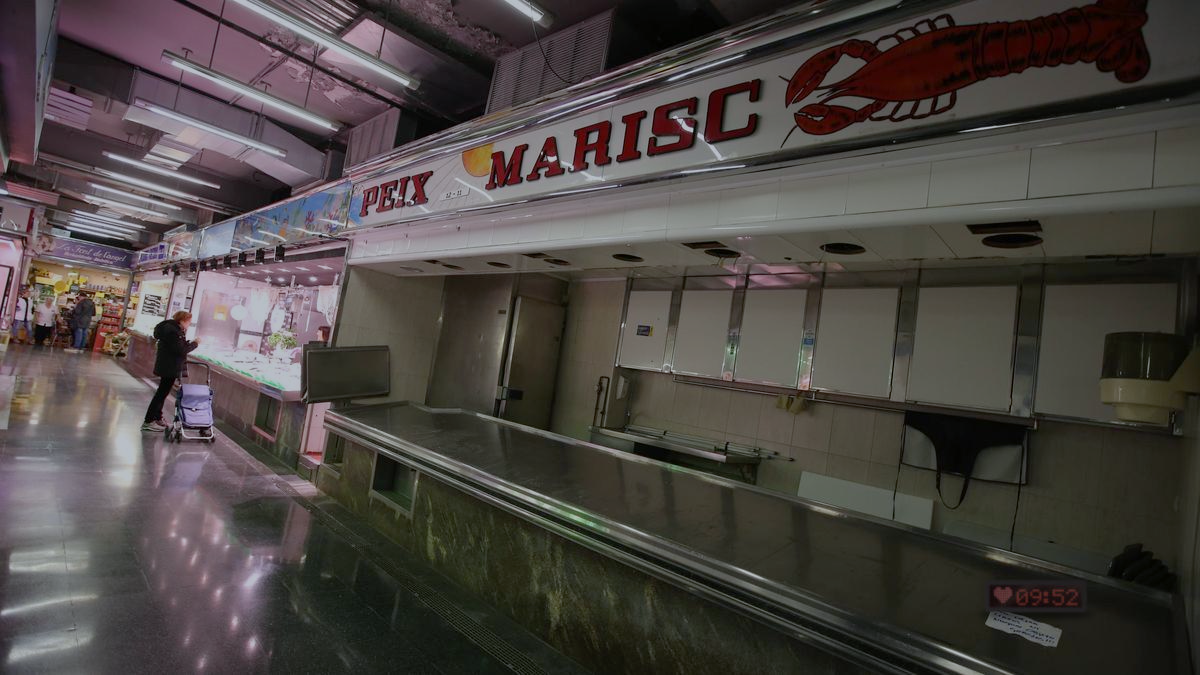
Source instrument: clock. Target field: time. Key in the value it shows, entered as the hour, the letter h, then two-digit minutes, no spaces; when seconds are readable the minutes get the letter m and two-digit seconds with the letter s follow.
9h52
